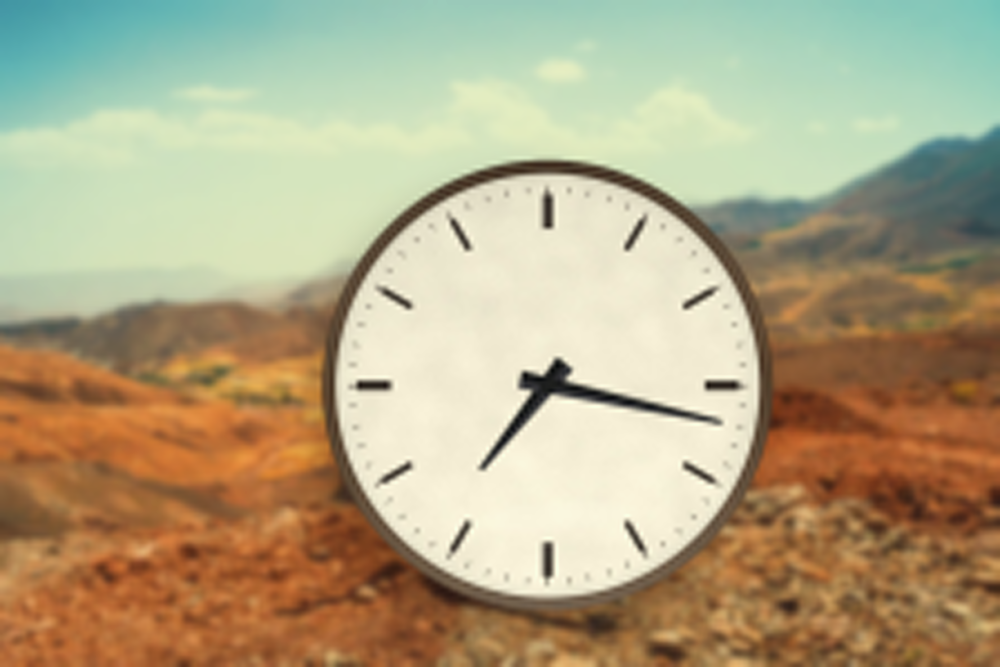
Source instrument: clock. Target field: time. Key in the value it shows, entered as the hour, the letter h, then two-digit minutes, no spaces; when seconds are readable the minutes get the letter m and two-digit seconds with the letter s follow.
7h17
